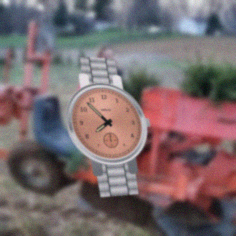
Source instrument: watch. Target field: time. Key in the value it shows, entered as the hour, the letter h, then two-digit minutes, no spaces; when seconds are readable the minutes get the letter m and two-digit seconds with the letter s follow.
7h53
